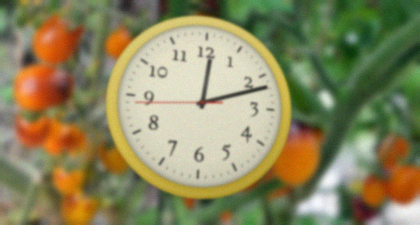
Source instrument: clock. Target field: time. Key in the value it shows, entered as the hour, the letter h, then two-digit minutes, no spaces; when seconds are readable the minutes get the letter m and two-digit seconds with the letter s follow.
12h11m44s
